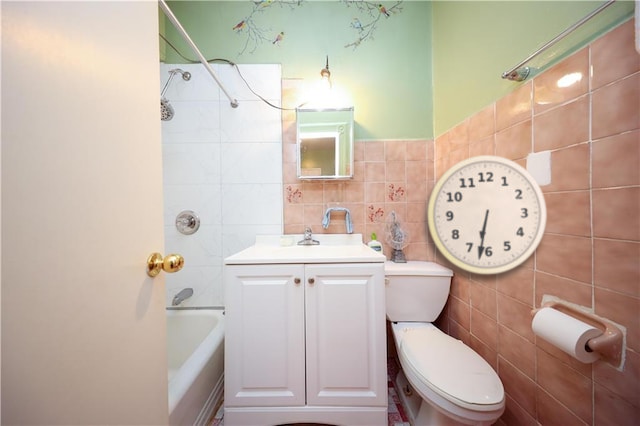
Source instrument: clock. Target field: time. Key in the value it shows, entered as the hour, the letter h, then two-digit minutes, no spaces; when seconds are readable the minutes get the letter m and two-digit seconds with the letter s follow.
6h32
